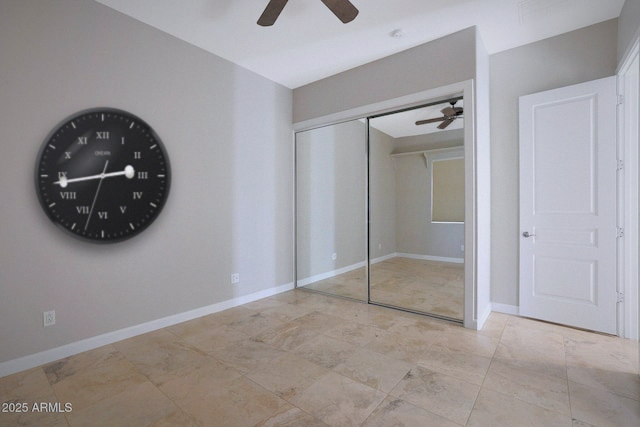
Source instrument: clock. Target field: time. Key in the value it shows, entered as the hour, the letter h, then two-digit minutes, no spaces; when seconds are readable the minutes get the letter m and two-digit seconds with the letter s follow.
2h43m33s
